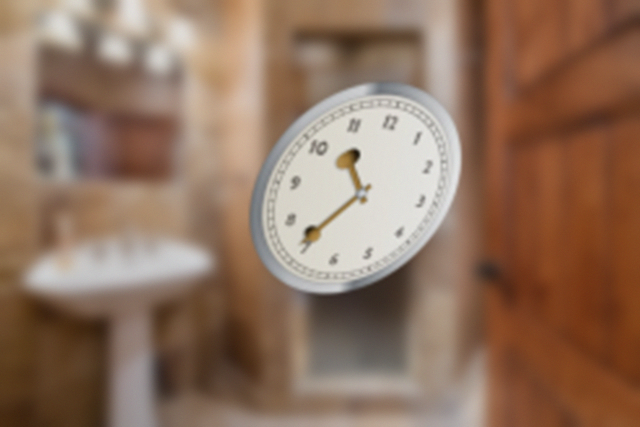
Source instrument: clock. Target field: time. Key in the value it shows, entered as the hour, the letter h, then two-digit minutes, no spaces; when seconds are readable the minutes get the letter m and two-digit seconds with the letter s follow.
10h36
